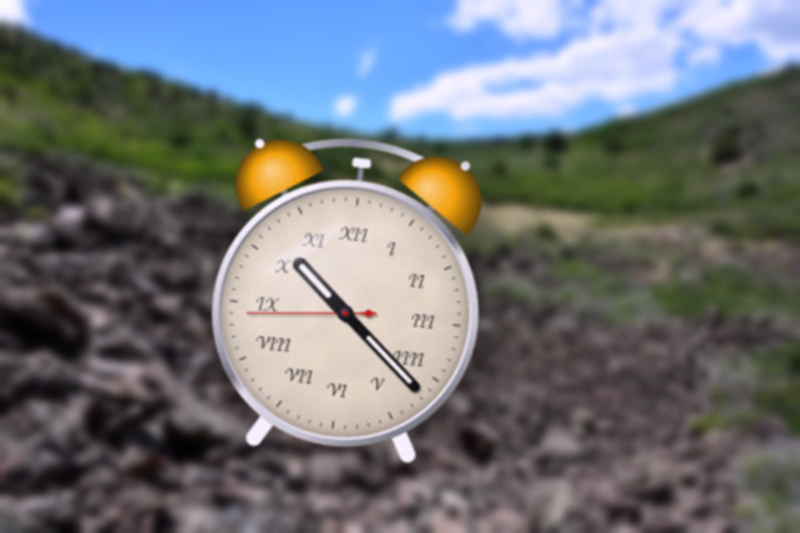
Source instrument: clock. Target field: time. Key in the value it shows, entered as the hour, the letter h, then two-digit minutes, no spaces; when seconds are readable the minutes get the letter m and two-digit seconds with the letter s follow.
10h21m44s
